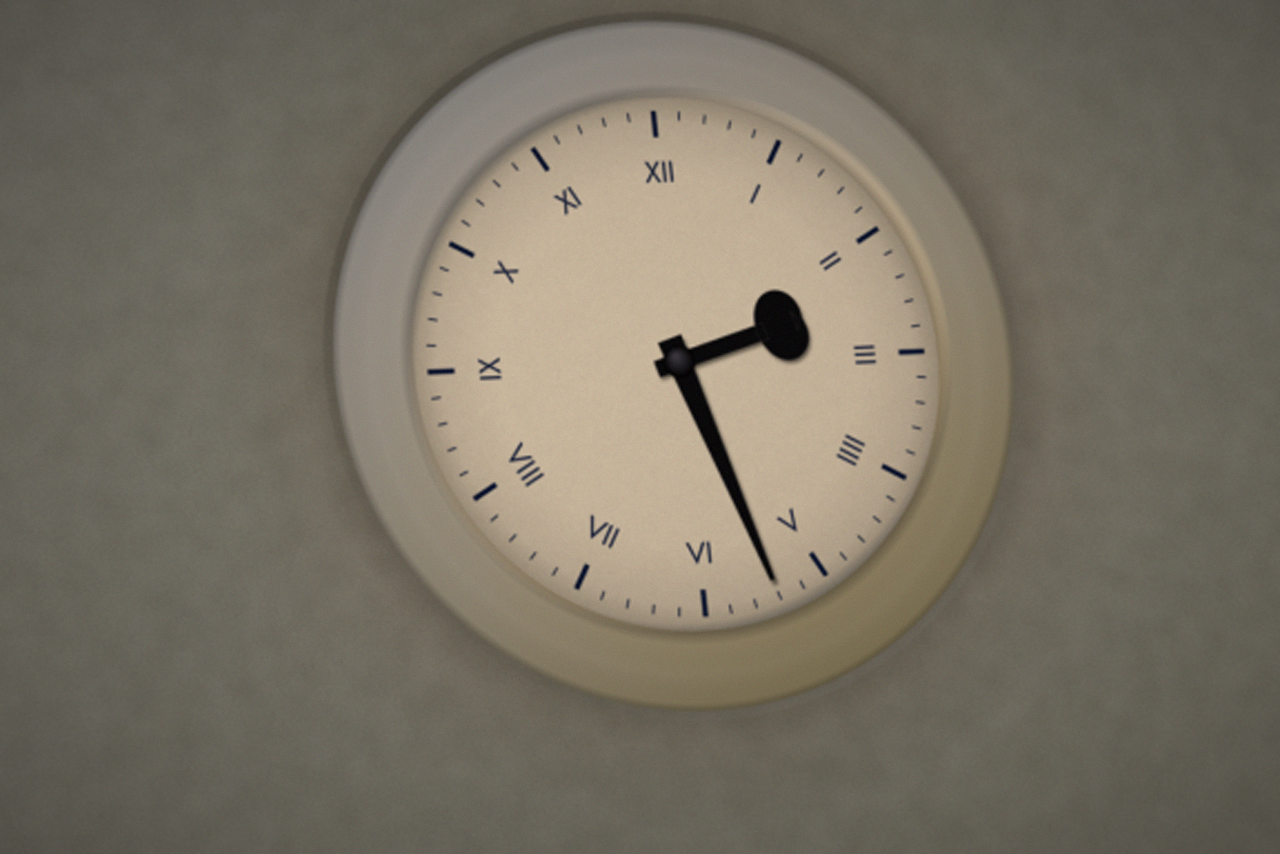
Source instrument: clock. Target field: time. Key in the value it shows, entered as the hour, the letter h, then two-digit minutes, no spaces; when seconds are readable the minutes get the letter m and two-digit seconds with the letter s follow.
2h27
